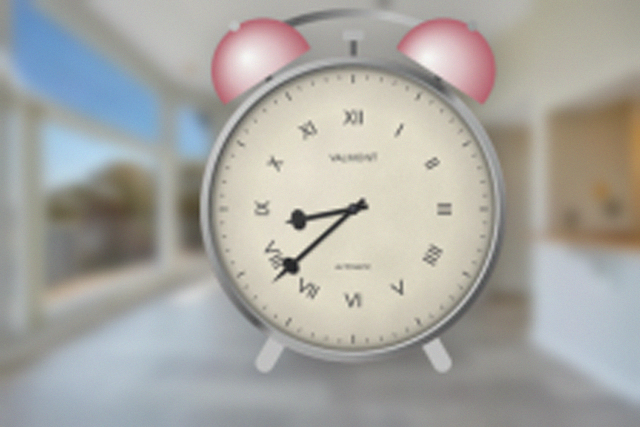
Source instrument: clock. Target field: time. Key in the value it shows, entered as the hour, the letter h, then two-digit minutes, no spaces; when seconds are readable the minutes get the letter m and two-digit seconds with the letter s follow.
8h38
